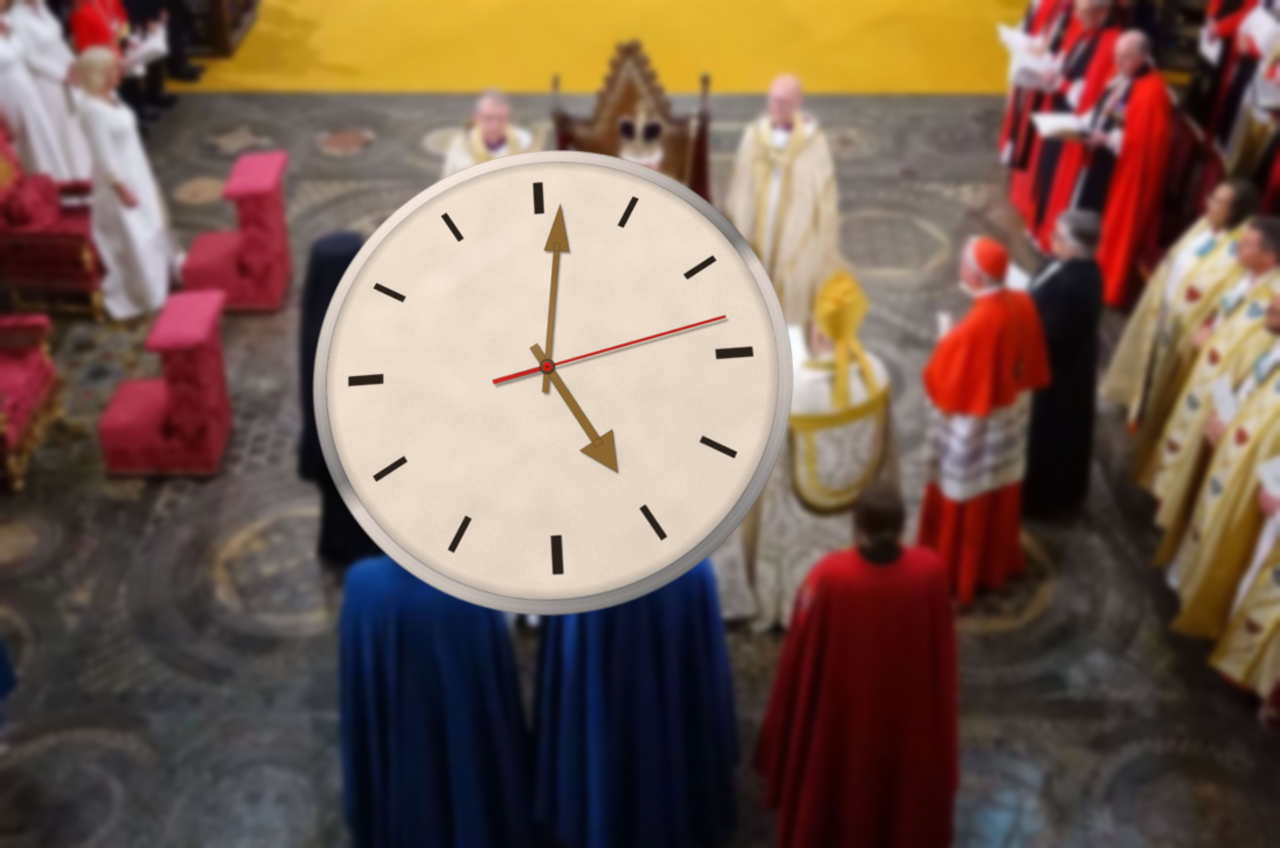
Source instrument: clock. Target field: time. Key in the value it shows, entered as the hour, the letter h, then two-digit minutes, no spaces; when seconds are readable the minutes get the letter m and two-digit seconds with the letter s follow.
5h01m13s
